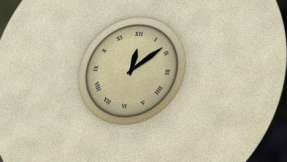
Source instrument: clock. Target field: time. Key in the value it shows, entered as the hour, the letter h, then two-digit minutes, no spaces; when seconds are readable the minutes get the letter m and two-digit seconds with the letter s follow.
12h08
